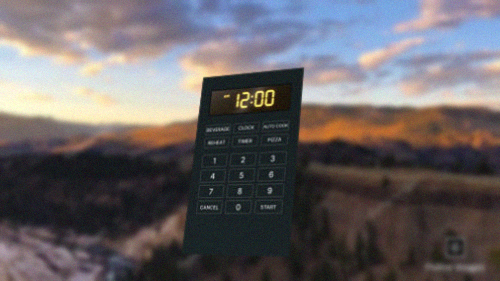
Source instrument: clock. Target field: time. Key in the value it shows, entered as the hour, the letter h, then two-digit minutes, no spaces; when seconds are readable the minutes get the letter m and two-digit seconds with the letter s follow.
12h00
